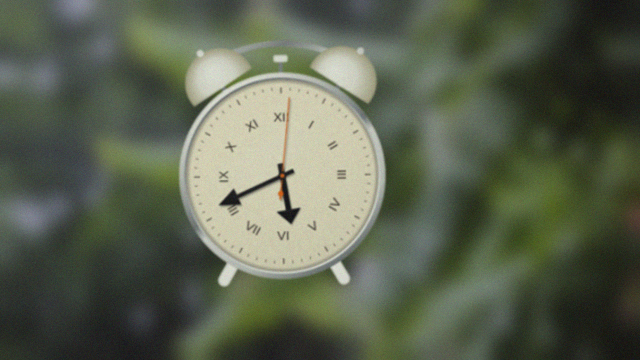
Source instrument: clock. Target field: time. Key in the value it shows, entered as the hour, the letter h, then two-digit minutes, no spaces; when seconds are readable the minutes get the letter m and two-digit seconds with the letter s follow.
5h41m01s
